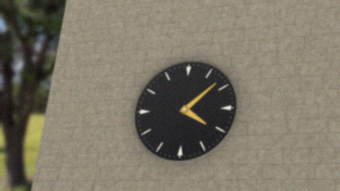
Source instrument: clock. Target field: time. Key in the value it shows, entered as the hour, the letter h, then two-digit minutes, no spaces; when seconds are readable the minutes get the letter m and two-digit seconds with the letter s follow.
4h08
